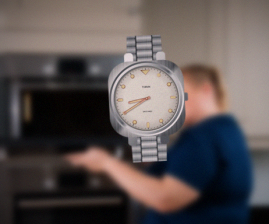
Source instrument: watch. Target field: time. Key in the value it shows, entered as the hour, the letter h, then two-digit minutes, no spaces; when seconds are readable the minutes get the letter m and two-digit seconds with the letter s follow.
8h40
